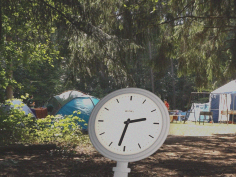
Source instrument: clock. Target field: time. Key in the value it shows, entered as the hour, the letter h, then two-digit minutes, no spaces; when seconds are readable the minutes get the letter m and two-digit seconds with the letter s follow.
2h32
